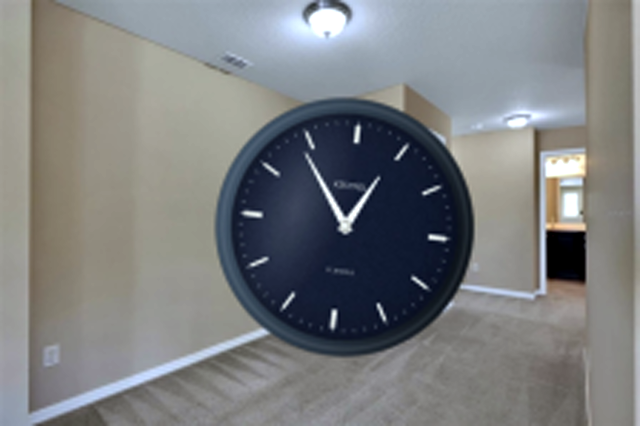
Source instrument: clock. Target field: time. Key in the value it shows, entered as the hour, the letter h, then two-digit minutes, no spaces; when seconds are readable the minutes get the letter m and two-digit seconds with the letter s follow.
12h54
